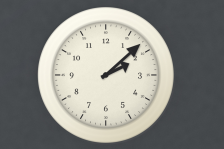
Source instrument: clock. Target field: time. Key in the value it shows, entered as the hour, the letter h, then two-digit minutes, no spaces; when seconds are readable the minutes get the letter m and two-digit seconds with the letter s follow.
2h08
